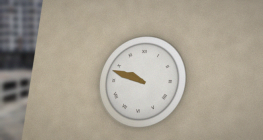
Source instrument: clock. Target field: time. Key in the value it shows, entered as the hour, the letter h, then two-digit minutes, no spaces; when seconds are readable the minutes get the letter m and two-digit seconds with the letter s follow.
9h48
